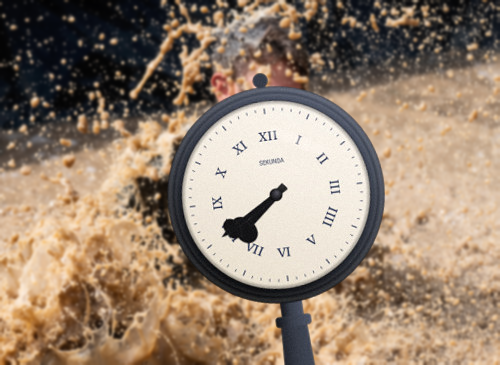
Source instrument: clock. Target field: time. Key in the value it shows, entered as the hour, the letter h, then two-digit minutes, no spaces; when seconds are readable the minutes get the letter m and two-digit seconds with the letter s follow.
7h40
